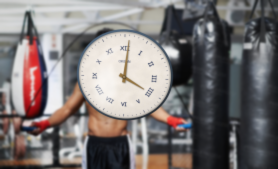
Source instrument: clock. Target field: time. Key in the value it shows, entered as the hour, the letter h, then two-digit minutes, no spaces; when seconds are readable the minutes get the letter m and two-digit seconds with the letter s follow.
4h01
